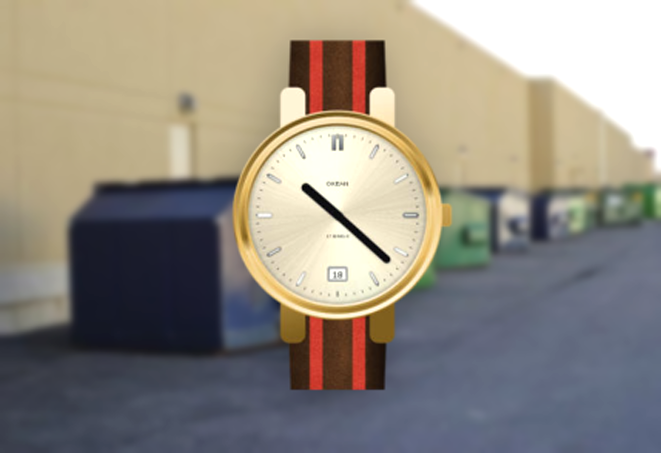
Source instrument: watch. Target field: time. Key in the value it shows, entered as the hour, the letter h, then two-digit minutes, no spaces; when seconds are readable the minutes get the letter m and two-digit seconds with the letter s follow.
10h22
